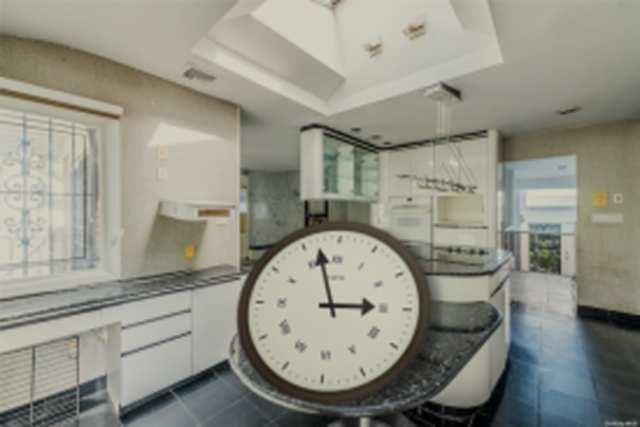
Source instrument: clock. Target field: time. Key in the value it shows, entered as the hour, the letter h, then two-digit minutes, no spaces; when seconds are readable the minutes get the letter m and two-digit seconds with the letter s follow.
2h57
